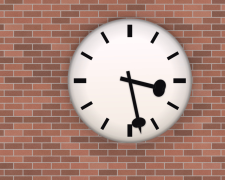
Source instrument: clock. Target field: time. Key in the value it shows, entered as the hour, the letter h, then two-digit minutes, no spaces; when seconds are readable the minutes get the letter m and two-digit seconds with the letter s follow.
3h28
